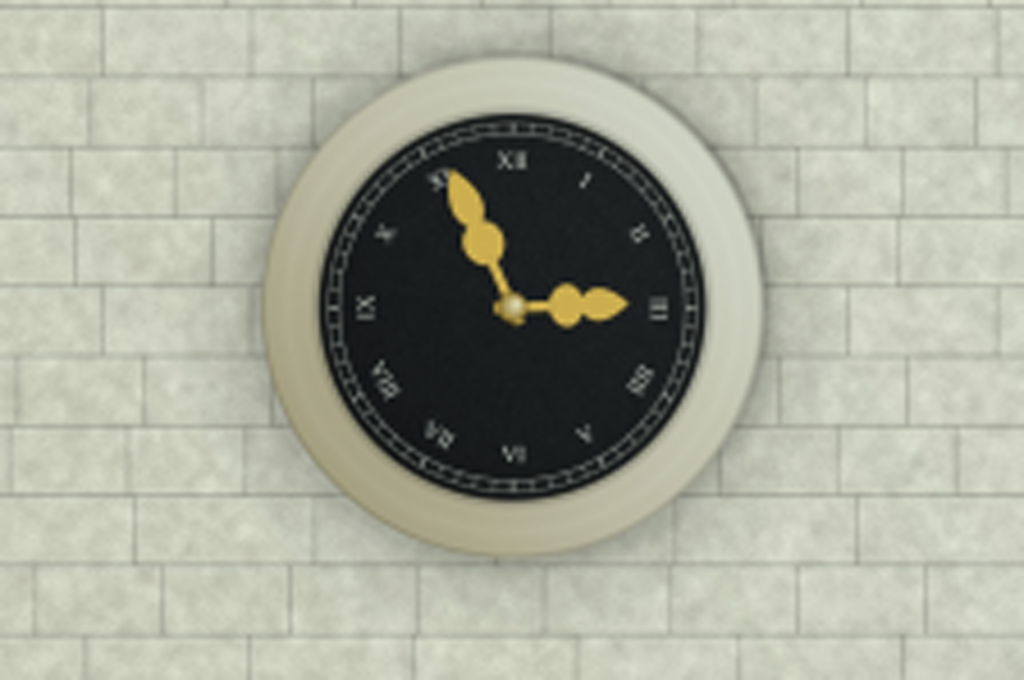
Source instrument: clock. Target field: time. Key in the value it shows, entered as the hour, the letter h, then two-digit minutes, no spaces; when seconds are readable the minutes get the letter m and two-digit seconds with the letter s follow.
2h56
